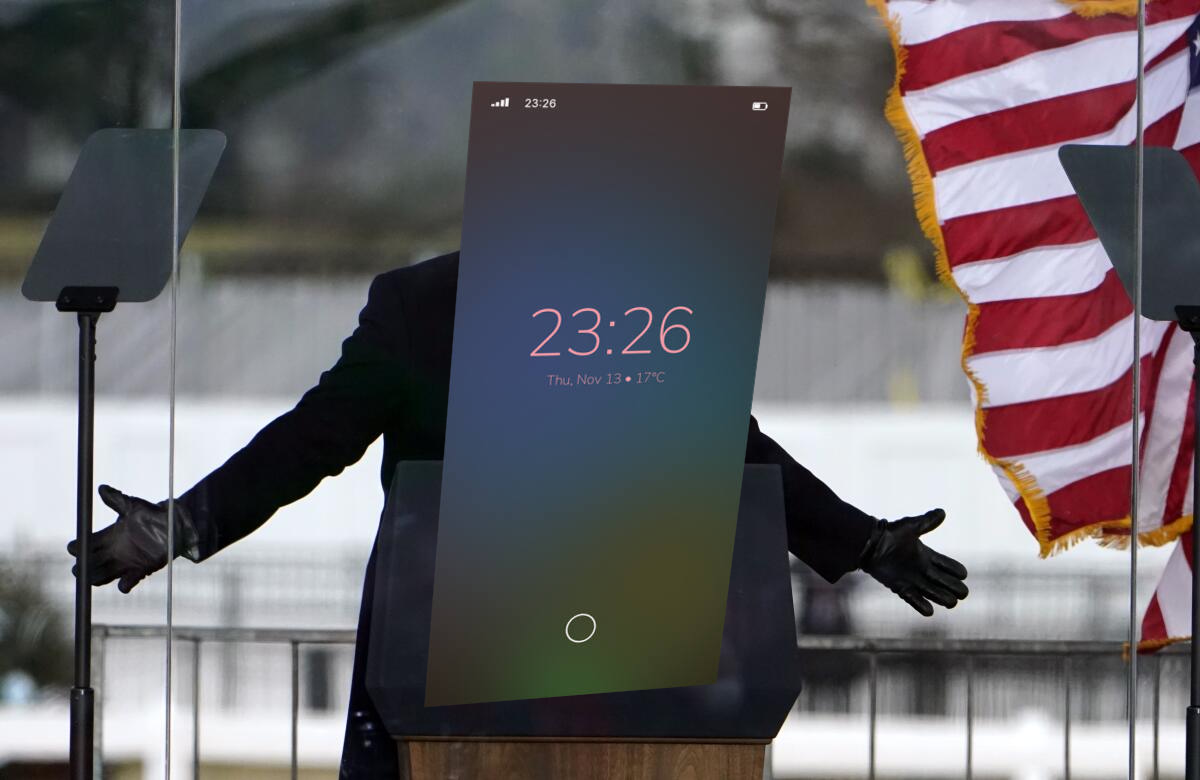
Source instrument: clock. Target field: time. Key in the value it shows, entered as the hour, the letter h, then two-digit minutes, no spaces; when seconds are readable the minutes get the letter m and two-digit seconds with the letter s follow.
23h26
